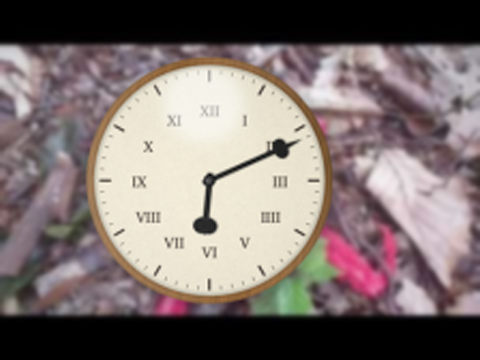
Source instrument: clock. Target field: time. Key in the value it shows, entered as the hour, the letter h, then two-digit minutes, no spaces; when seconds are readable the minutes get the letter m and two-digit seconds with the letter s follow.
6h11
